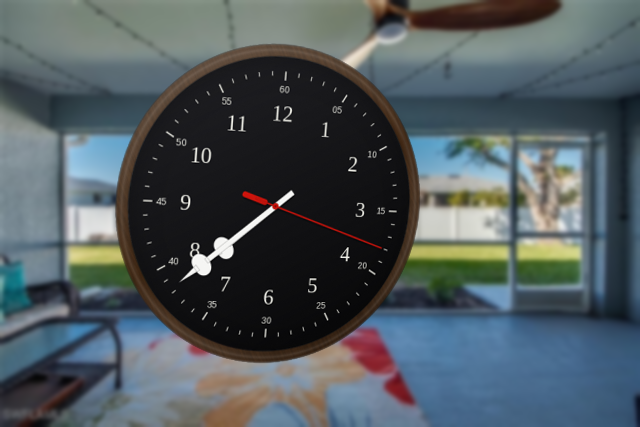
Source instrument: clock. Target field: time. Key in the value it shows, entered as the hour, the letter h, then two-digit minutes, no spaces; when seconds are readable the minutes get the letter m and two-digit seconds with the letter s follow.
7h38m18s
